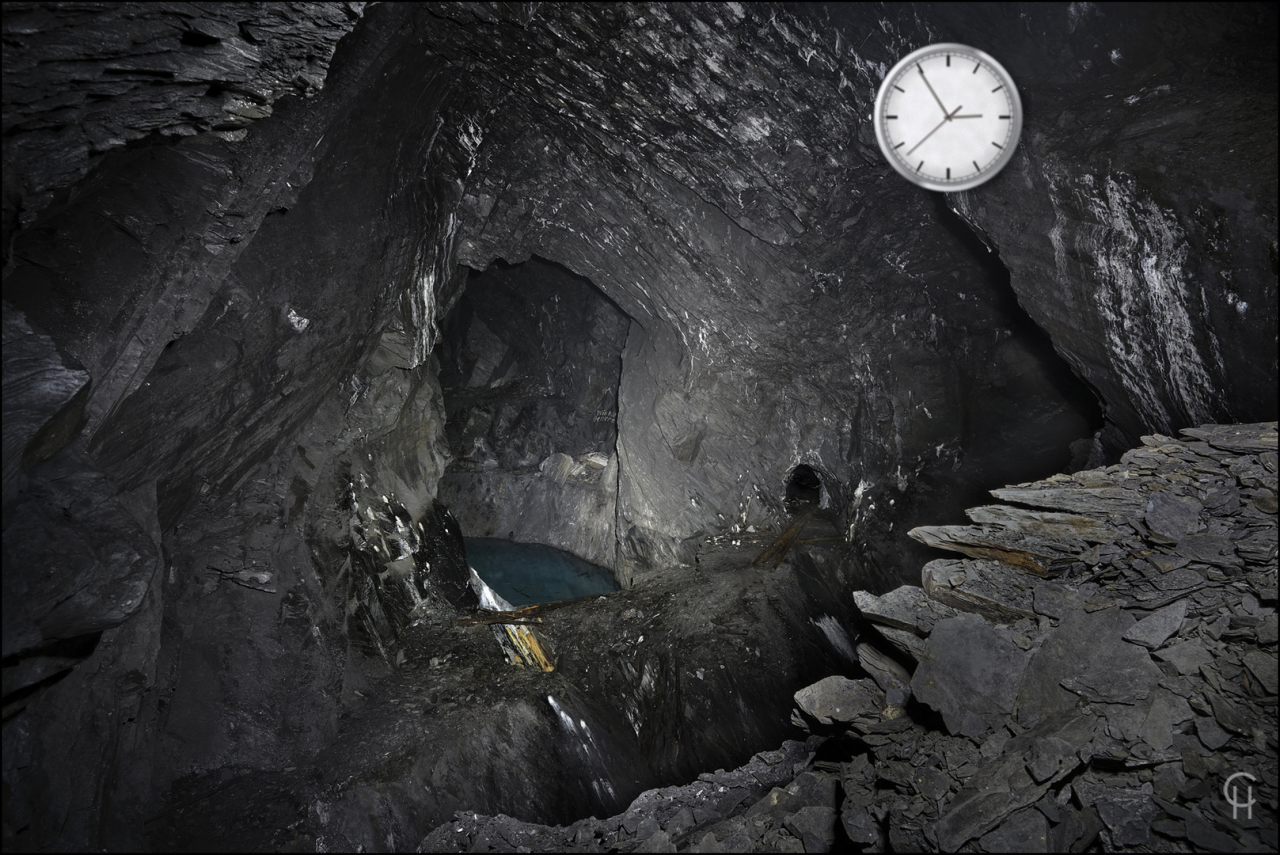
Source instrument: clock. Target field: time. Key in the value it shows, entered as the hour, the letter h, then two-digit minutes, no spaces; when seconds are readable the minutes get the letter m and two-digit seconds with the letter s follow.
2h54m38s
